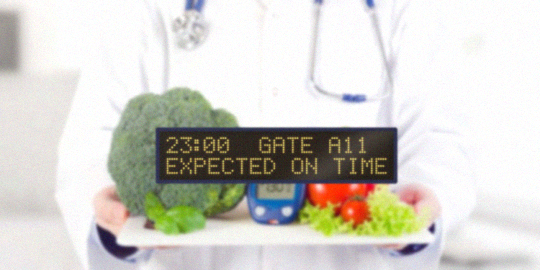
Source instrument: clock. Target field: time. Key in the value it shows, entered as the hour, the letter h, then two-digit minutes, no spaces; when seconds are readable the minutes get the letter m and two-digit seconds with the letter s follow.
23h00
